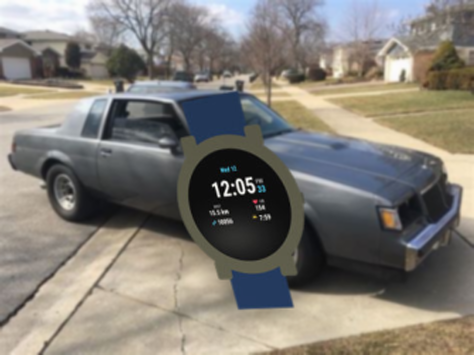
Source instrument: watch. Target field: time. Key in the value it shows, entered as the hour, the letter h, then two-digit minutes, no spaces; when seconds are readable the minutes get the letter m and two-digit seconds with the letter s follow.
12h05
